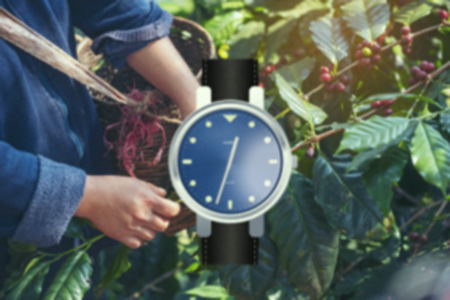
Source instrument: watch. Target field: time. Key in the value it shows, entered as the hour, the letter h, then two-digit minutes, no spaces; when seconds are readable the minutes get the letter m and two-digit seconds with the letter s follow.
12h33
